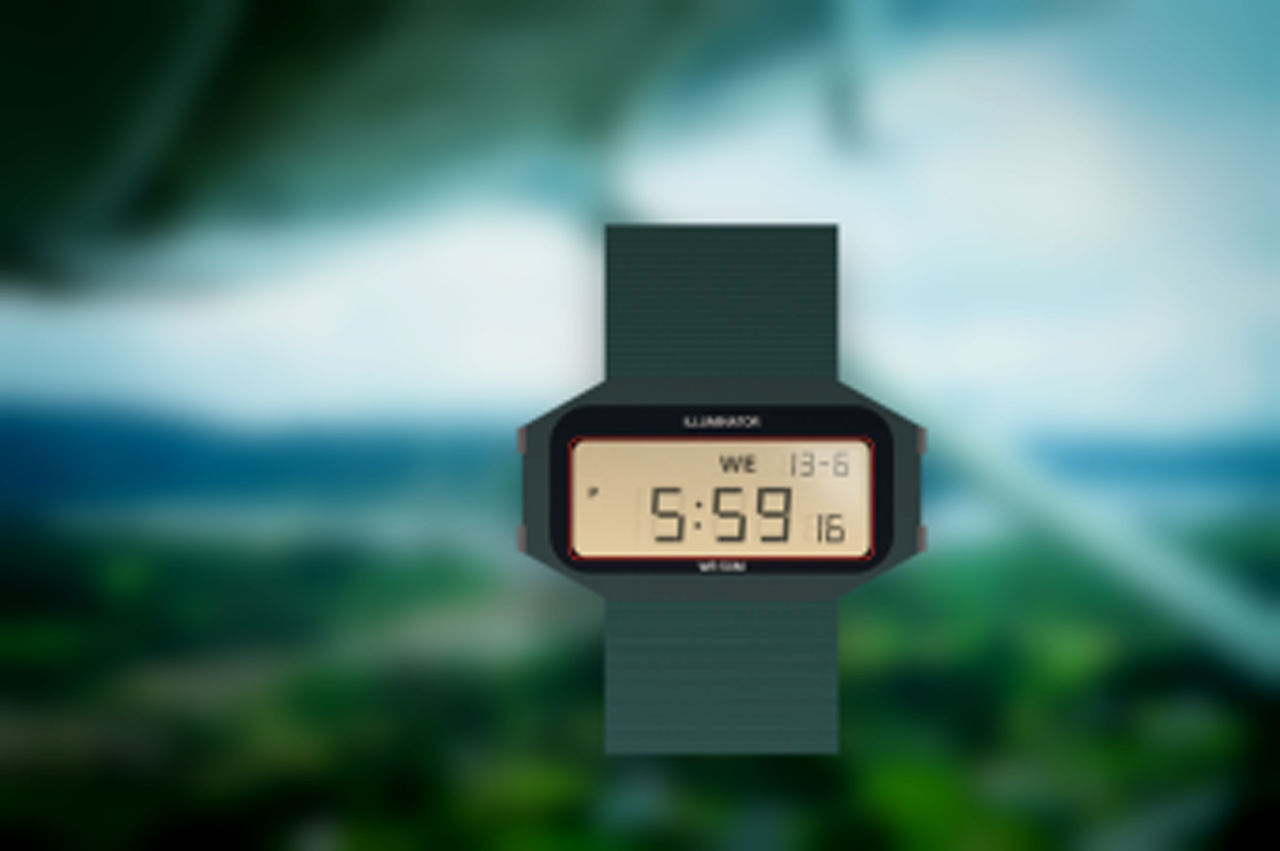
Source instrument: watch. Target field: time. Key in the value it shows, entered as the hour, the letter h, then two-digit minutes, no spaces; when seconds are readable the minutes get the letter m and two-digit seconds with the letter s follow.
5h59m16s
